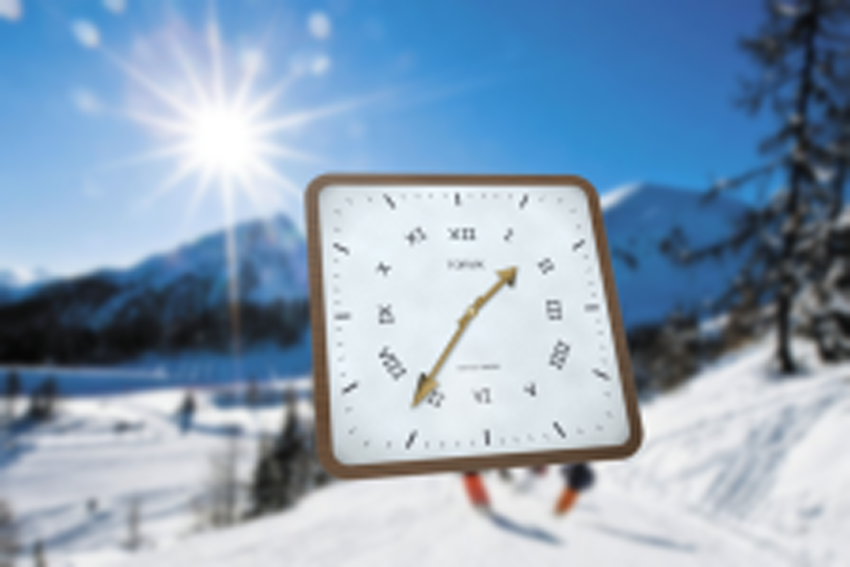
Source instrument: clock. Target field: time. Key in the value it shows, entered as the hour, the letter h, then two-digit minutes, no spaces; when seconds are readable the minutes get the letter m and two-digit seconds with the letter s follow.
1h36
